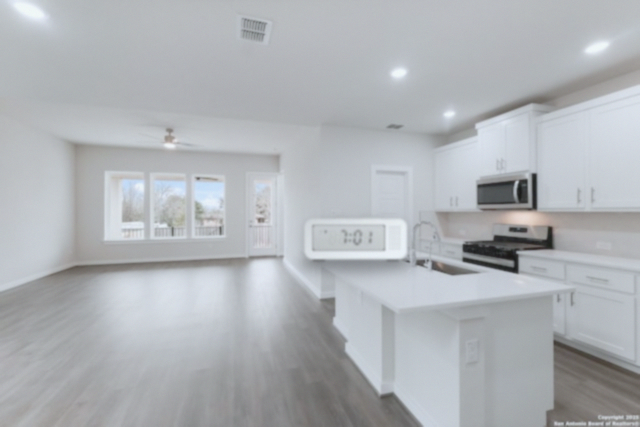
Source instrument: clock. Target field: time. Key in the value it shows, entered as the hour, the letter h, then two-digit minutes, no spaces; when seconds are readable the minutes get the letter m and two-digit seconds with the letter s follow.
7h01
